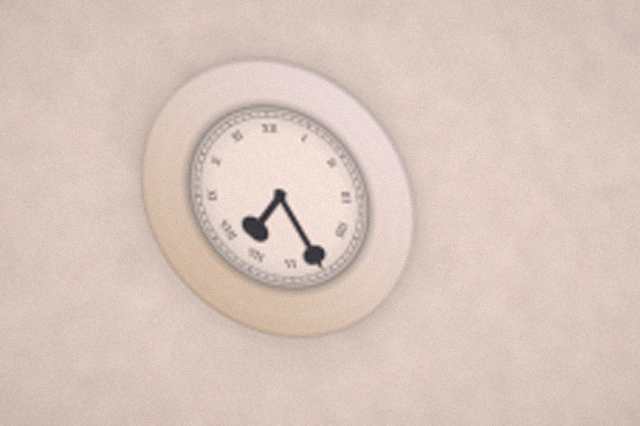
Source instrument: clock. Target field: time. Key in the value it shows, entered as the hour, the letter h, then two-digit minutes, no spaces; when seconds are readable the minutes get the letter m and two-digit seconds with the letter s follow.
7h26
